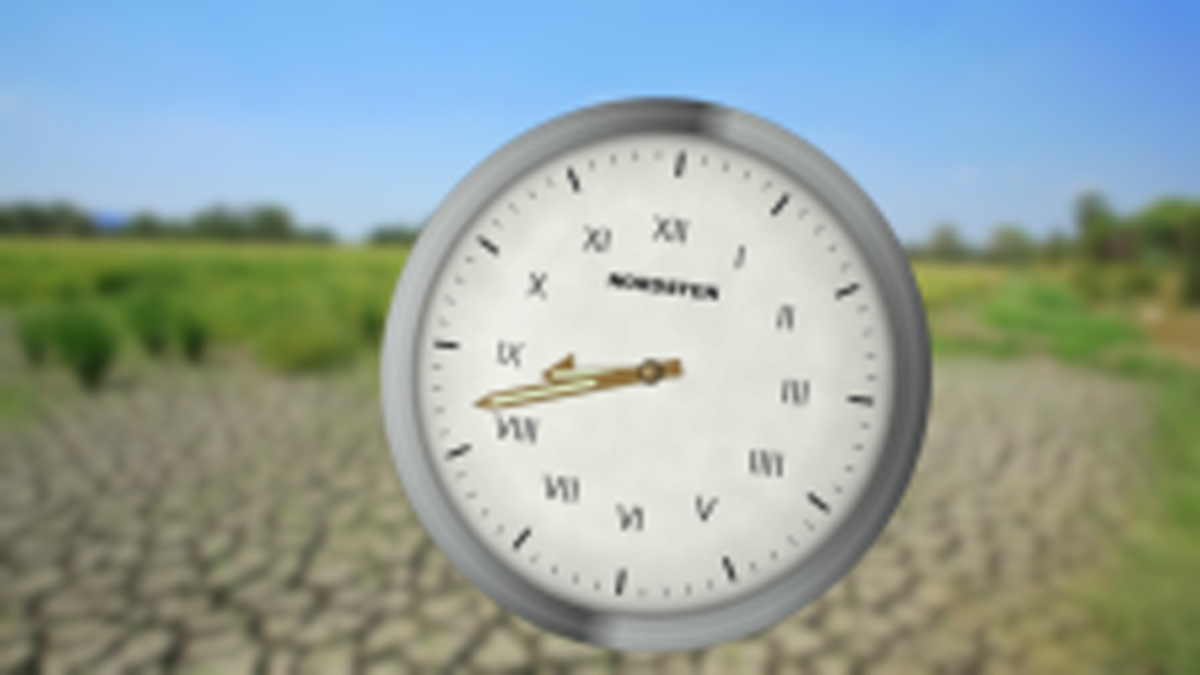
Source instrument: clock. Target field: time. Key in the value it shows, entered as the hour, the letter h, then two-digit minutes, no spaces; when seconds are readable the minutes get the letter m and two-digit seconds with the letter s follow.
8h42
